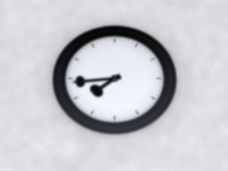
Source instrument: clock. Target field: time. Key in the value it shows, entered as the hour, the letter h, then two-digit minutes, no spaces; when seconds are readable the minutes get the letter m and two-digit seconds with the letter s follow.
7h44
